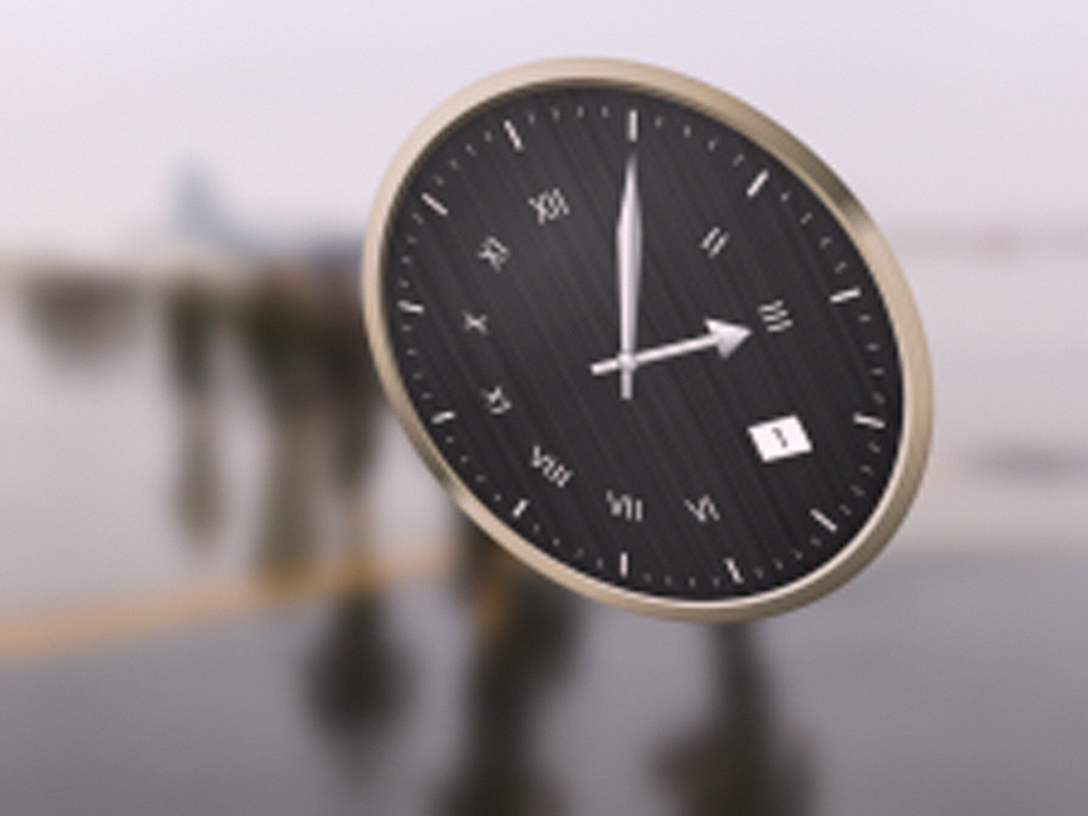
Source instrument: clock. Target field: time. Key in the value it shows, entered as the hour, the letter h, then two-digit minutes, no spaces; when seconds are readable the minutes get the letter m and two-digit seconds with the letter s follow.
3h05
